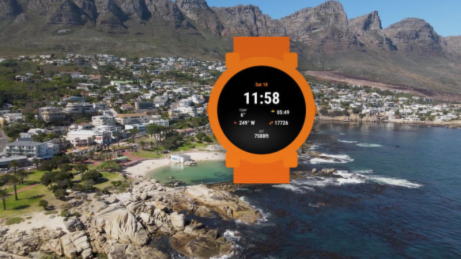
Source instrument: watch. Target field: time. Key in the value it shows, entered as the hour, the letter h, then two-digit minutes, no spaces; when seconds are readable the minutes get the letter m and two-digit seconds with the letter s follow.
11h58
